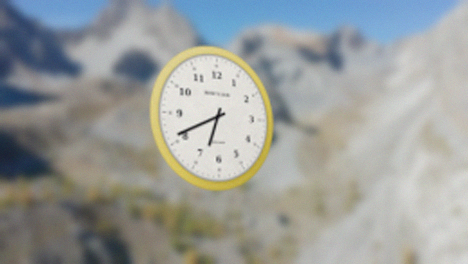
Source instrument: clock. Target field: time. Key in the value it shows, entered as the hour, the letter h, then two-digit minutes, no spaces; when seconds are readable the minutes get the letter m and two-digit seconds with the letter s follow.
6h41
